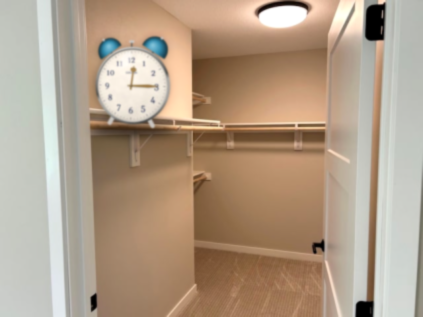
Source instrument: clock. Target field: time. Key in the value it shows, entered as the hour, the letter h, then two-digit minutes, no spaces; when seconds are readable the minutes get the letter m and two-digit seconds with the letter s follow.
12h15
